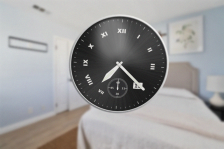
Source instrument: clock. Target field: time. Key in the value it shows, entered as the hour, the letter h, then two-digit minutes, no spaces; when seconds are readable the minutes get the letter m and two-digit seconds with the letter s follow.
7h22
